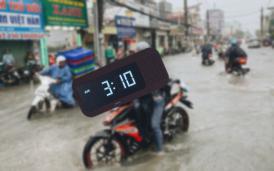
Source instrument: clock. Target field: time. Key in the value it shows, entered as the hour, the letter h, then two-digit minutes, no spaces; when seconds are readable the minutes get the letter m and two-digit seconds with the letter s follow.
3h10
